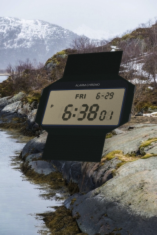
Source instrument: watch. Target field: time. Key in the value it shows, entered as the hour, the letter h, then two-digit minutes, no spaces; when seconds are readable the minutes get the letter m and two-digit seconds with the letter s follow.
6h38m01s
